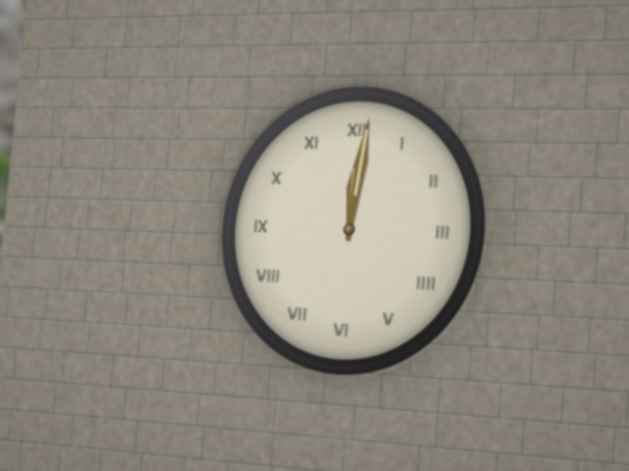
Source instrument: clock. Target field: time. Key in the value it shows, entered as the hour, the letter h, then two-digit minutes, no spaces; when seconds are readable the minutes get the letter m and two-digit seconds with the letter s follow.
12h01
